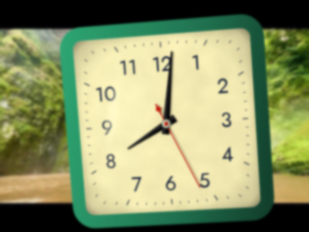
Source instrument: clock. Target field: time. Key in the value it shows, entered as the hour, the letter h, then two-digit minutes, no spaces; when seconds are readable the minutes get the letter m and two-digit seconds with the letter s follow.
8h01m26s
